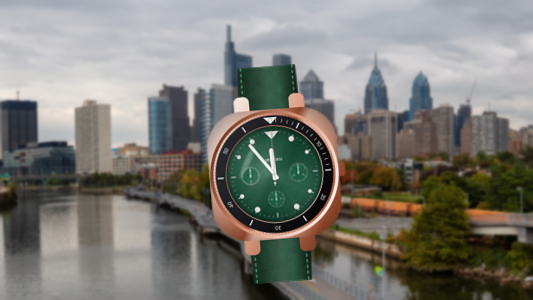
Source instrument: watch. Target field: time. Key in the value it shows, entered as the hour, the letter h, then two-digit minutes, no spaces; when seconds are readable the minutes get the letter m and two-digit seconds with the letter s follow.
11h54
